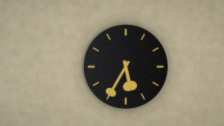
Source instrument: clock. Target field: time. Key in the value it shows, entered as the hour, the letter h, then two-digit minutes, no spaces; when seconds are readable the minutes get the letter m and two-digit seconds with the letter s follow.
5h35
